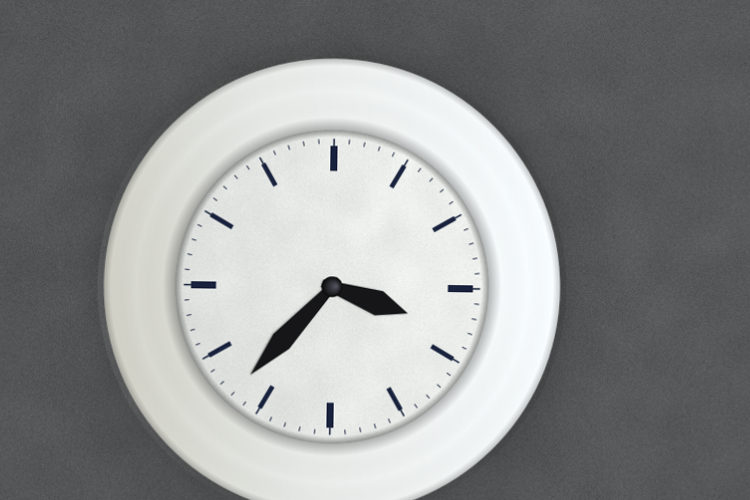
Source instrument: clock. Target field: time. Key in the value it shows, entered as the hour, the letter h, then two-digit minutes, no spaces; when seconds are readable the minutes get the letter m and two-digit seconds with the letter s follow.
3h37
